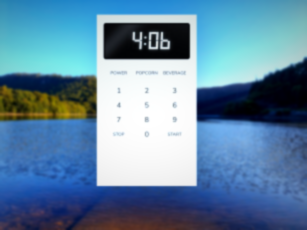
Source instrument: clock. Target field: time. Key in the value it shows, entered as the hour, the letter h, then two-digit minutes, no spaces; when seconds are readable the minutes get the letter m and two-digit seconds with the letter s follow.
4h06
